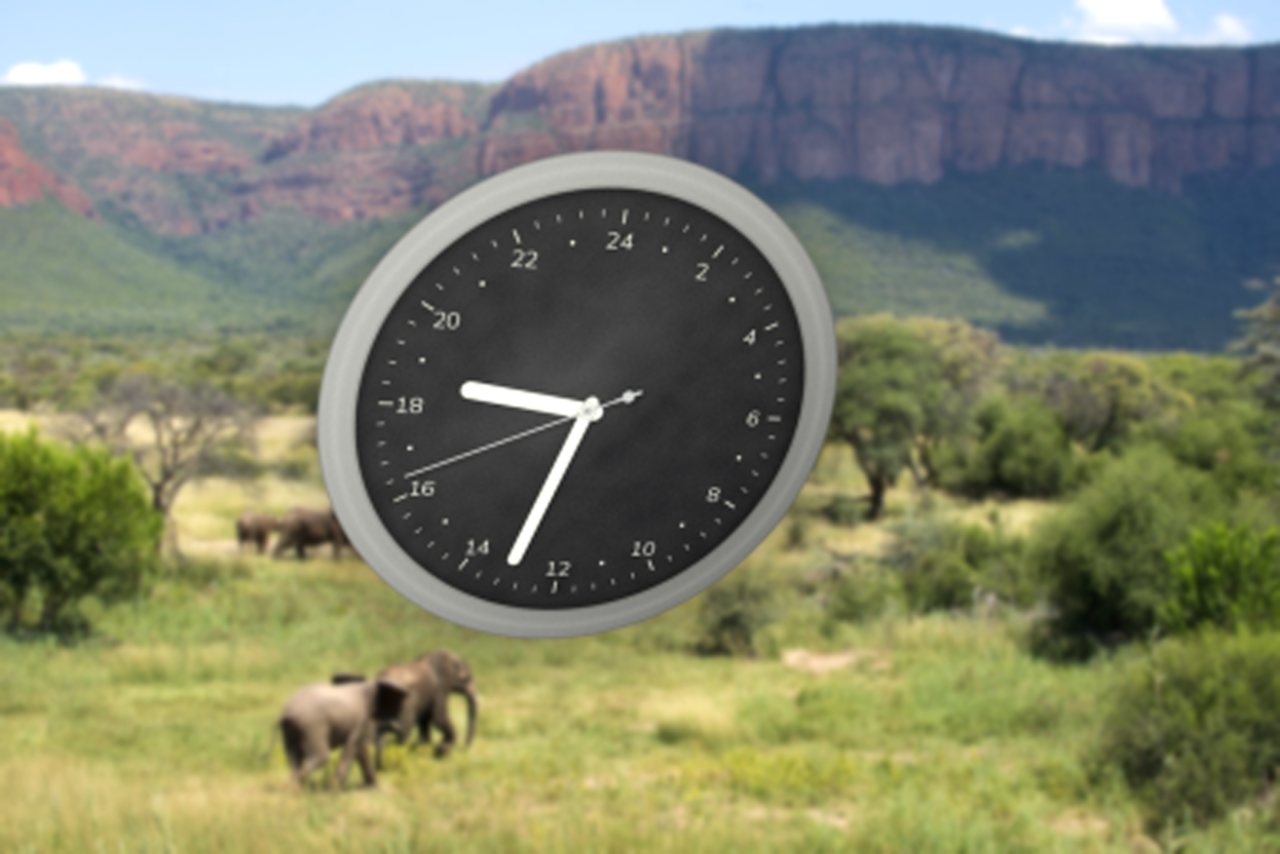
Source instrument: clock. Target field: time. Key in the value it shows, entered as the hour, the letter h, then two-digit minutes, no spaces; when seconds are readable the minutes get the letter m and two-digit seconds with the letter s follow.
18h32m41s
